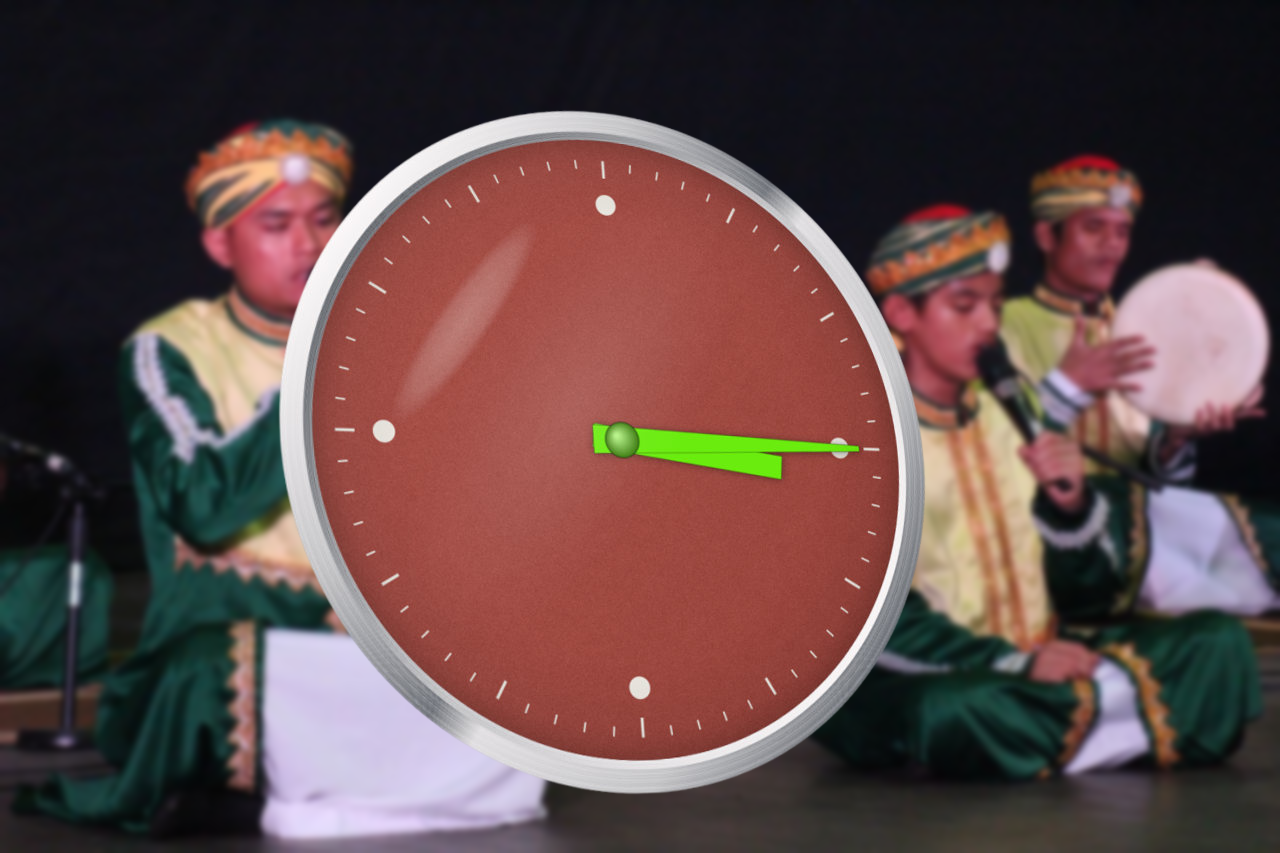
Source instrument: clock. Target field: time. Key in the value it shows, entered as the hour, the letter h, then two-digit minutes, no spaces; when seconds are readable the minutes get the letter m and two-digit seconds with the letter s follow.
3h15
